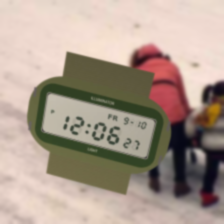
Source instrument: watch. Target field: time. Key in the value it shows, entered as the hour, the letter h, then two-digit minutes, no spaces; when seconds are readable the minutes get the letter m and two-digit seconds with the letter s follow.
12h06m27s
